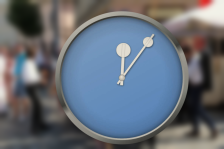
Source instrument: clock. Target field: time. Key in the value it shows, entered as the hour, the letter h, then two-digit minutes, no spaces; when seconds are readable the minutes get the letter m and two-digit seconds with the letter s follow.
12h06
